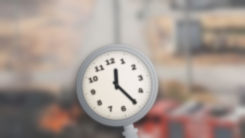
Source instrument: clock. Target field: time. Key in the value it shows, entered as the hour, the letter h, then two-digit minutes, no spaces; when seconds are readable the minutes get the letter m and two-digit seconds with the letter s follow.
12h25
